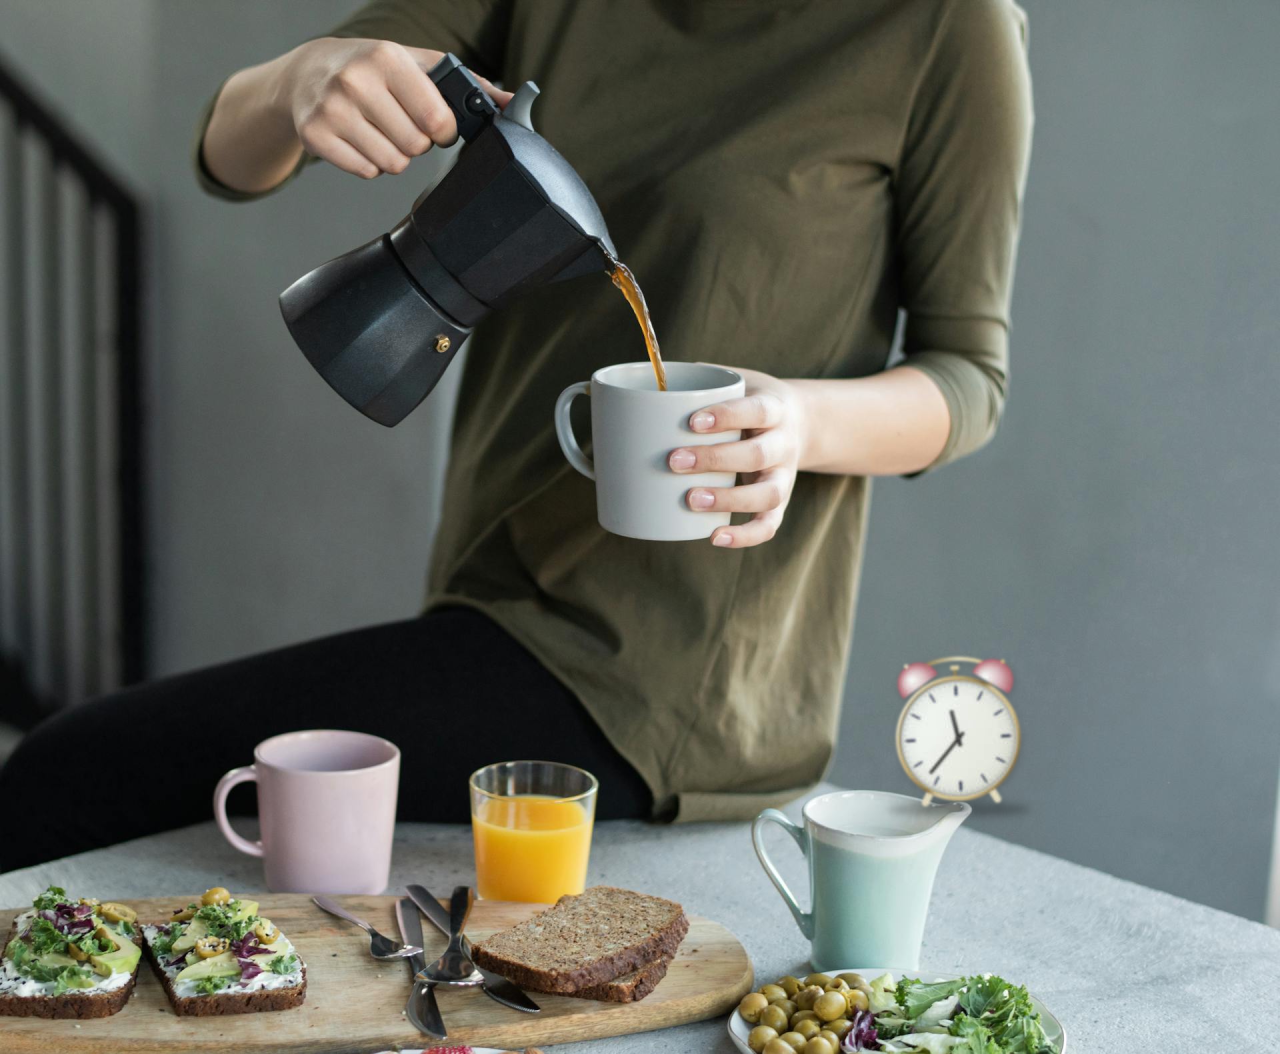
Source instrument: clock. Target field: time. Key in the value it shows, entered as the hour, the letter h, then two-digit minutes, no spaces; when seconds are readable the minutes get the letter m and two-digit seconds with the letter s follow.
11h37
